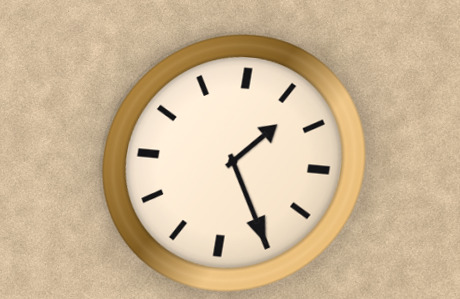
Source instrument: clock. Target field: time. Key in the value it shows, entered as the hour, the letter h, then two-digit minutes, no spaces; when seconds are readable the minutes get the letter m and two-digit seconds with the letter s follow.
1h25
